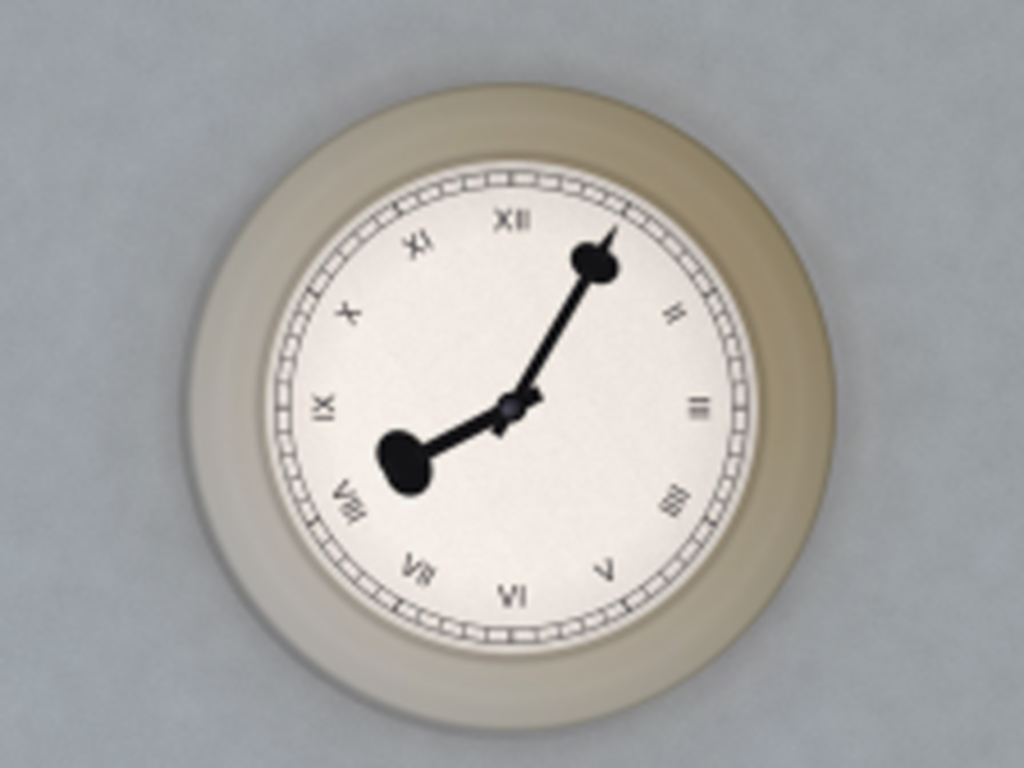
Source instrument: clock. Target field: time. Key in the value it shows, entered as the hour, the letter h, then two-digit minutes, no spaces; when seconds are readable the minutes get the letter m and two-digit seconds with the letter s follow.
8h05
